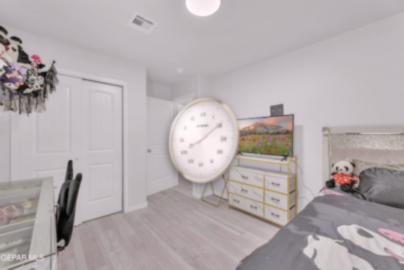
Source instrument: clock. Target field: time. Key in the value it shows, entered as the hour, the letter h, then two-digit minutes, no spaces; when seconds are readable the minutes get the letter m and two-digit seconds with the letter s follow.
8h09
